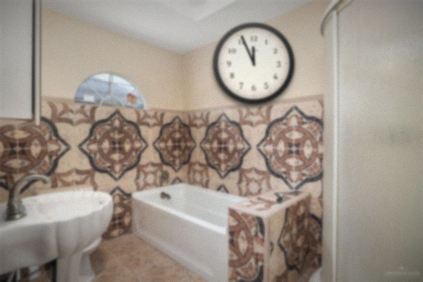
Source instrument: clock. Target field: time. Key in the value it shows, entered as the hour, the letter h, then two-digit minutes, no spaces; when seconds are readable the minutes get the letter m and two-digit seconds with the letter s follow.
11h56
